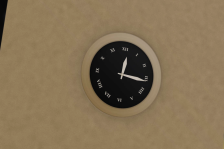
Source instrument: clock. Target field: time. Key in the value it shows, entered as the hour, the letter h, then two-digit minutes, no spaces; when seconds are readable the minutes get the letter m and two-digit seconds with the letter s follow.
12h16
